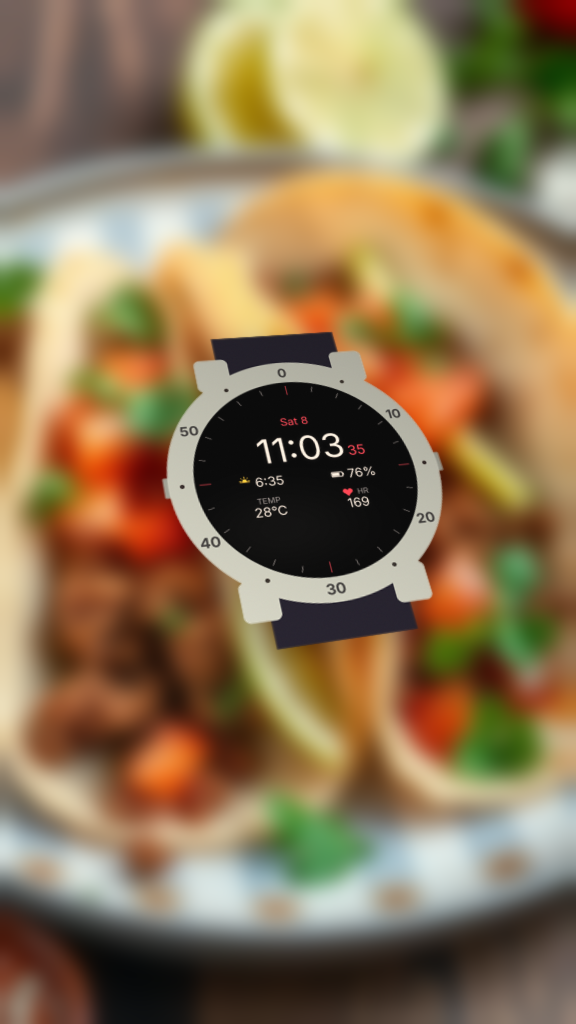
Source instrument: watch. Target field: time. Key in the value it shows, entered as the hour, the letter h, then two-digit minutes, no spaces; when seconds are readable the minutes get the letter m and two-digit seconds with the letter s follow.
11h03m35s
